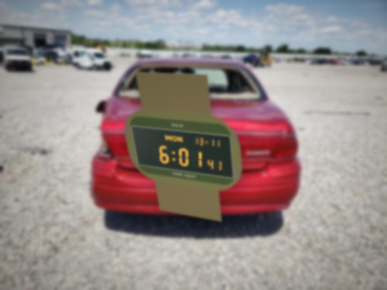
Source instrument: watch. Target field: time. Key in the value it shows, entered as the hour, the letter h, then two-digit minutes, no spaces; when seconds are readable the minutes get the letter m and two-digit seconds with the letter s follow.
6h01
